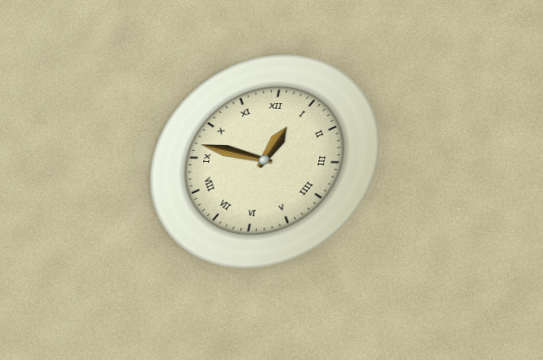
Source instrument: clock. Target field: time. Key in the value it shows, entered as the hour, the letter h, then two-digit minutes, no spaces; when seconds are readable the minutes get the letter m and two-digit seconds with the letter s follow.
12h47
